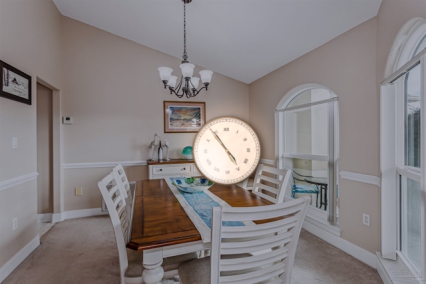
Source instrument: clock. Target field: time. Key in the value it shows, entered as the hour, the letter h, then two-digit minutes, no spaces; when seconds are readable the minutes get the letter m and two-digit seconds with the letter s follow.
4h54
